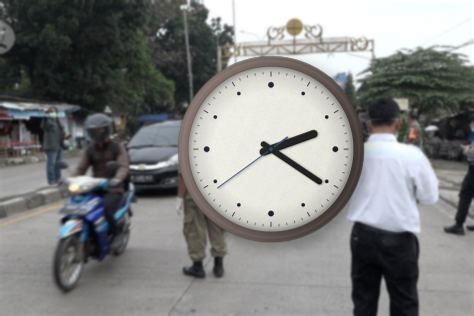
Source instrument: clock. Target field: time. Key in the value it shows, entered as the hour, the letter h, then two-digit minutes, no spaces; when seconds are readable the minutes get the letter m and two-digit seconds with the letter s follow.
2h20m39s
